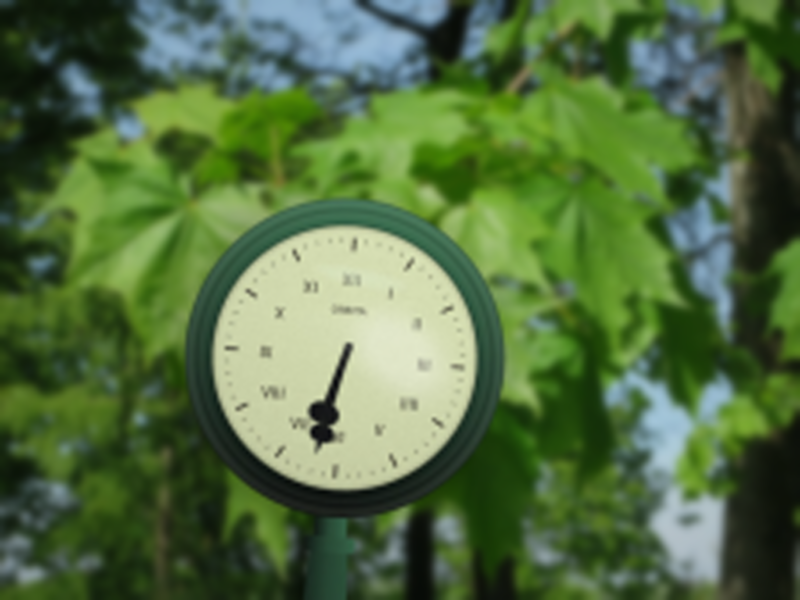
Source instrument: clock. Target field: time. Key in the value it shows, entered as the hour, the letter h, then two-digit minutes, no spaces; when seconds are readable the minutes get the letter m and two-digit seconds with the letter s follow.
6h32
